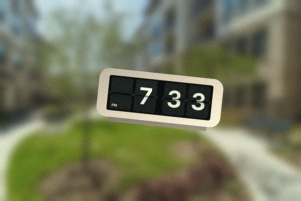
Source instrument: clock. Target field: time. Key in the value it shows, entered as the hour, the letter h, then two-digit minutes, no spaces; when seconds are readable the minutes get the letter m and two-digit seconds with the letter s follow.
7h33
